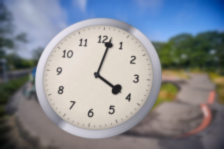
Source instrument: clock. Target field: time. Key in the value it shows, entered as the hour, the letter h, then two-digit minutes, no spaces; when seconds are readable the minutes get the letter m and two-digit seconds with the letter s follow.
4h02
